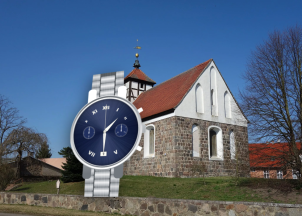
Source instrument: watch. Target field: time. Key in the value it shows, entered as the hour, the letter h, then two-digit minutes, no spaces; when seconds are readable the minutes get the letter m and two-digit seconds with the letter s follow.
1h30
